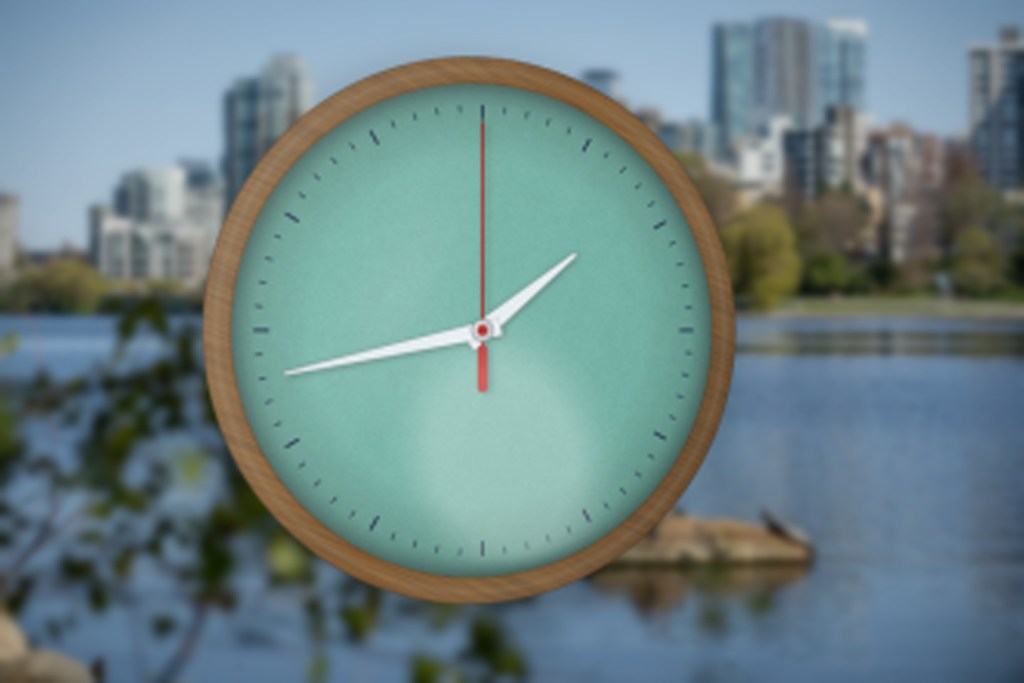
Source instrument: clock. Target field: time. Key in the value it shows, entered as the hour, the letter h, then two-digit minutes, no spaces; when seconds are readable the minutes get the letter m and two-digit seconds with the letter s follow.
1h43m00s
